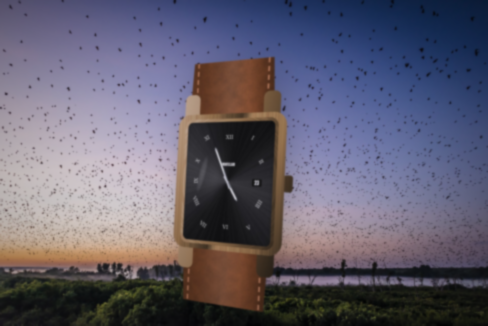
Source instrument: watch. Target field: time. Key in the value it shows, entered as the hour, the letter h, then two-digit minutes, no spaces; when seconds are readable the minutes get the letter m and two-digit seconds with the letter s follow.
4h56
